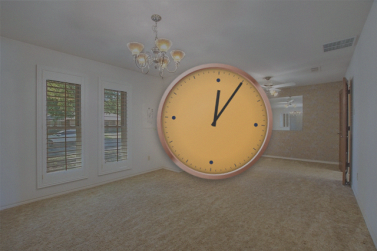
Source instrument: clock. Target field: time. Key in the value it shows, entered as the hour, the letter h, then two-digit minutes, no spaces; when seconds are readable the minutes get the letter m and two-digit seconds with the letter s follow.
12h05
